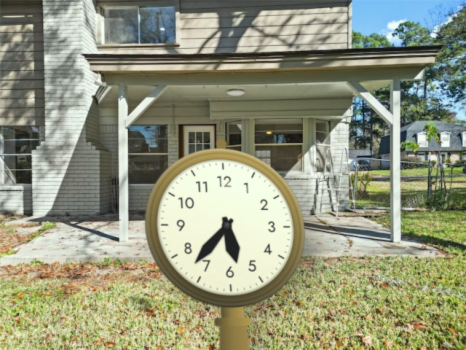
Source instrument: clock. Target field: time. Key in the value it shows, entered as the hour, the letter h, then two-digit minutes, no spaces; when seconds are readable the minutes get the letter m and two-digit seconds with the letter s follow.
5h37
